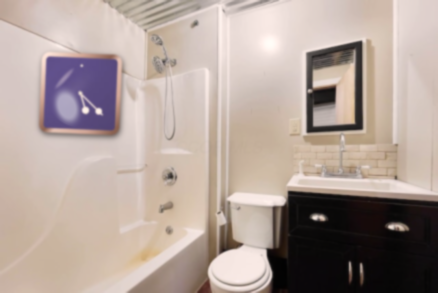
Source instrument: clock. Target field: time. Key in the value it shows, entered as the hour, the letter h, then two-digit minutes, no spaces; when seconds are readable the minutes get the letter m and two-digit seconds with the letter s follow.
5h22
